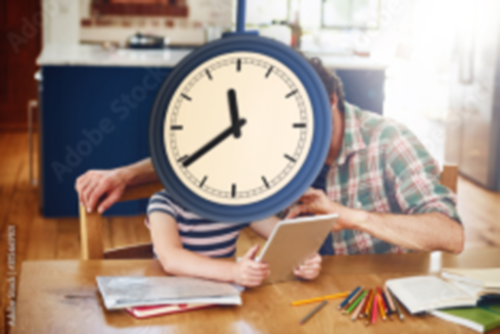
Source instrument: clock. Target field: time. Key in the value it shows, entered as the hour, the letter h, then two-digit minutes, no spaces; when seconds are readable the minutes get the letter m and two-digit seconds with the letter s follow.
11h39
